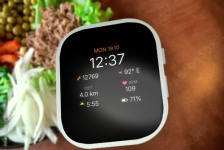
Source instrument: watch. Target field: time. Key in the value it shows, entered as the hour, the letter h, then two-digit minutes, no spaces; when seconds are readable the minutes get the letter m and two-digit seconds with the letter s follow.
12h37
